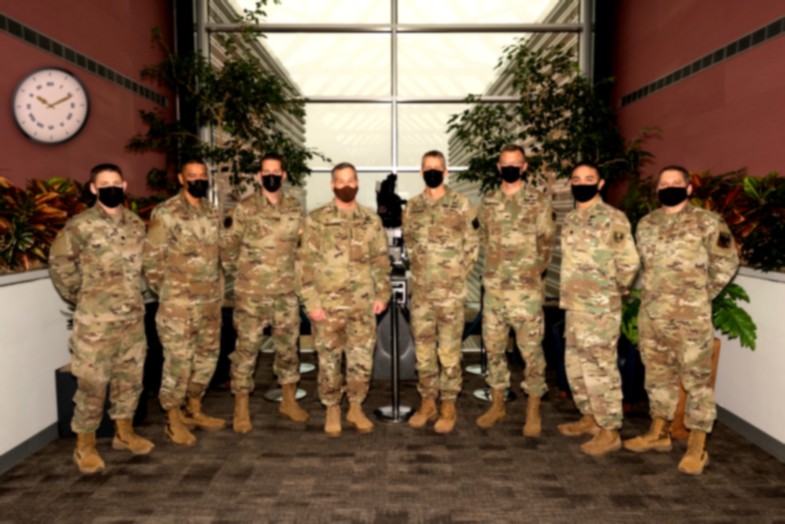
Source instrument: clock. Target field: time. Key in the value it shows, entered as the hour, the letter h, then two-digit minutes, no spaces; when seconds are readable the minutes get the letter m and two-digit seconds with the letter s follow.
10h11
